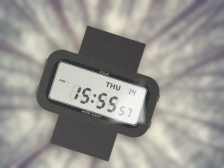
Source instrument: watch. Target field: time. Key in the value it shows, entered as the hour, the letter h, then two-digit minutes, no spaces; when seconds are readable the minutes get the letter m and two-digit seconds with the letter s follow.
15h55m57s
